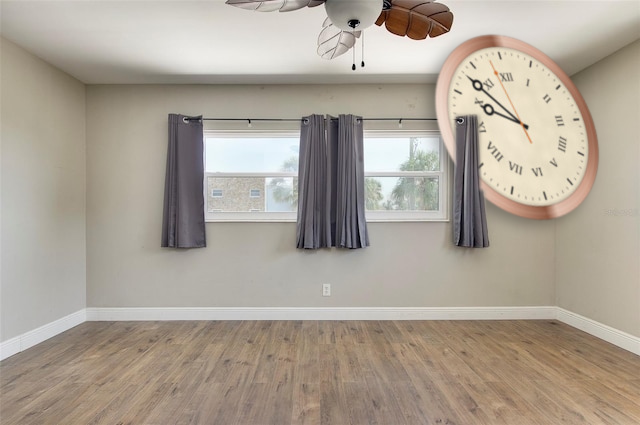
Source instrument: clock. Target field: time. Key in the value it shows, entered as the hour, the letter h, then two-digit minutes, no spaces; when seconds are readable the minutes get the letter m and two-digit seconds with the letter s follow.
9h52m58s
